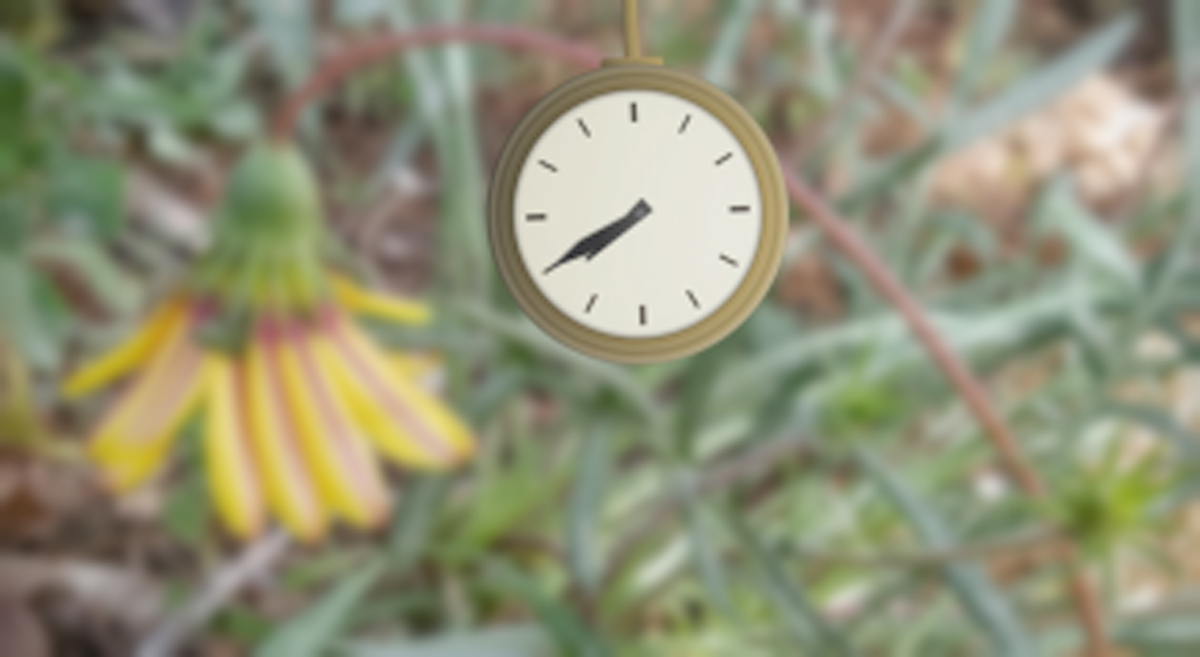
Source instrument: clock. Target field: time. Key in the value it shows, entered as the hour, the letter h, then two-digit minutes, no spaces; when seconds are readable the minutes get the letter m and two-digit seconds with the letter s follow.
7h40
